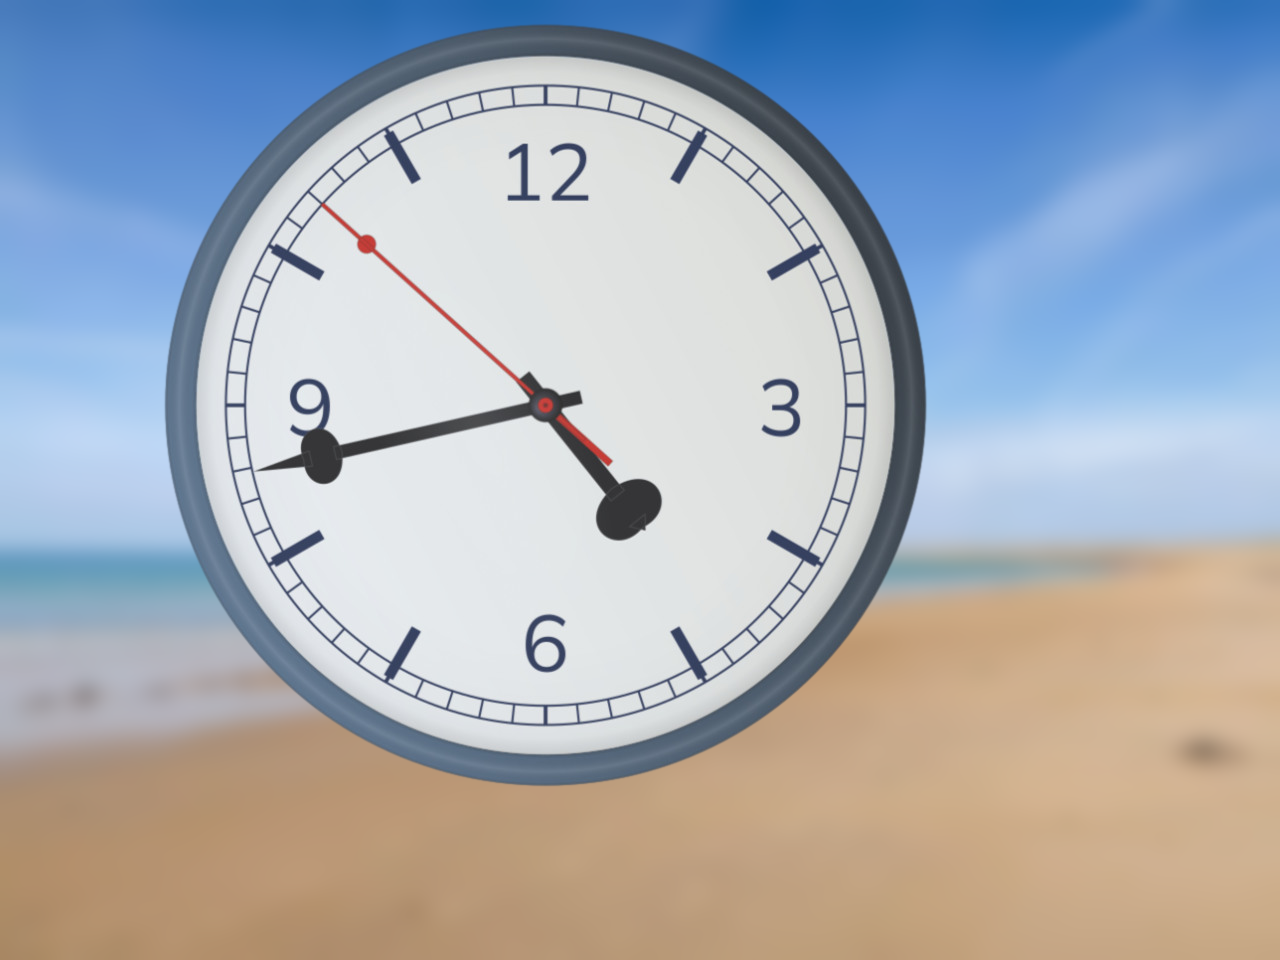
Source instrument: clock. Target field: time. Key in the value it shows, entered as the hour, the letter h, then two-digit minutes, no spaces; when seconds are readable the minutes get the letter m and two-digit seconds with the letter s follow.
4h42m52s
